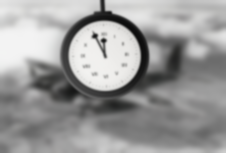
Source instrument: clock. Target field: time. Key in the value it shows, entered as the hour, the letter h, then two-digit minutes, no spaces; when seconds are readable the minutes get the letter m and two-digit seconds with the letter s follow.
11h56
